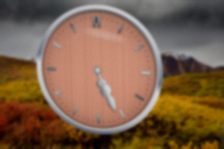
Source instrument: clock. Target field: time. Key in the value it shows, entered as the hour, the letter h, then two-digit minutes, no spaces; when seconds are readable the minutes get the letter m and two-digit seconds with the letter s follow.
5h26
